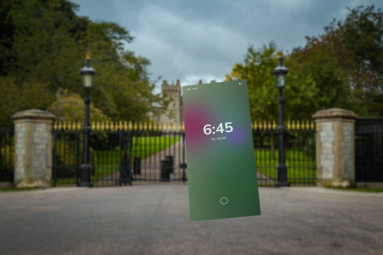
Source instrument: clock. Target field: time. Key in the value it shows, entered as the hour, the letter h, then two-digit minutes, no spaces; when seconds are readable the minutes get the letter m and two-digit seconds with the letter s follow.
6h45
